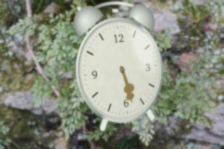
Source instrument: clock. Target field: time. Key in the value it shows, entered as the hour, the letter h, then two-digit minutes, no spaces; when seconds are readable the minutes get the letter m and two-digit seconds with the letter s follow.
5h28
